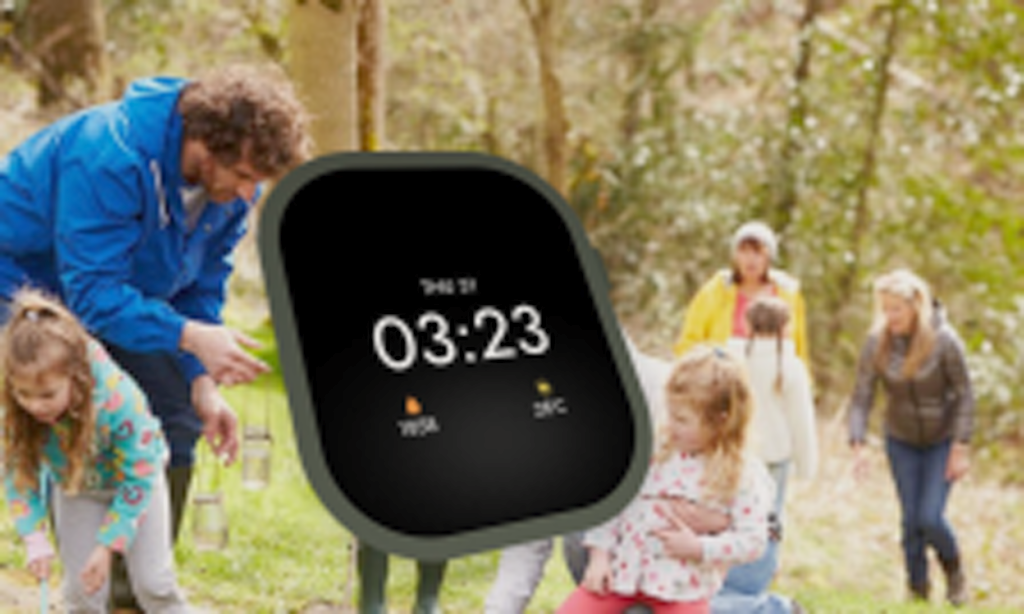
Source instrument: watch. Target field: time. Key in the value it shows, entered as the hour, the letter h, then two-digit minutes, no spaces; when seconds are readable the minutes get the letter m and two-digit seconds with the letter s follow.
3h23
